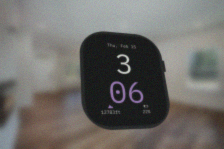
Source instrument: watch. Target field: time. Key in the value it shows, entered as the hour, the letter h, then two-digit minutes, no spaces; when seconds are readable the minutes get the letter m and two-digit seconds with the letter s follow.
3h06
